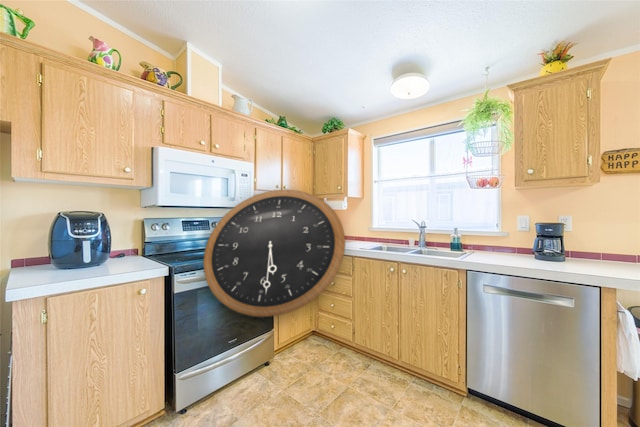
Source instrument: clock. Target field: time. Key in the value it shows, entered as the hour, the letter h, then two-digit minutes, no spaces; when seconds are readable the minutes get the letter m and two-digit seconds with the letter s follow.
5h29
